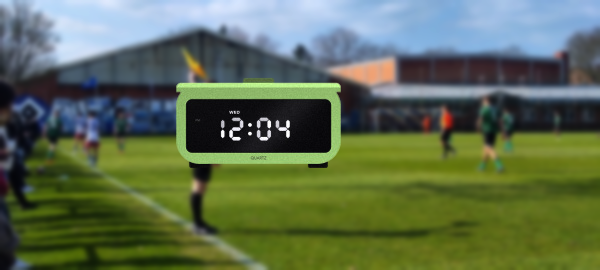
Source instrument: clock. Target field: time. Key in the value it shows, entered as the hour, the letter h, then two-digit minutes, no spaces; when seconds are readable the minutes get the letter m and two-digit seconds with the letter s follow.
12h04
